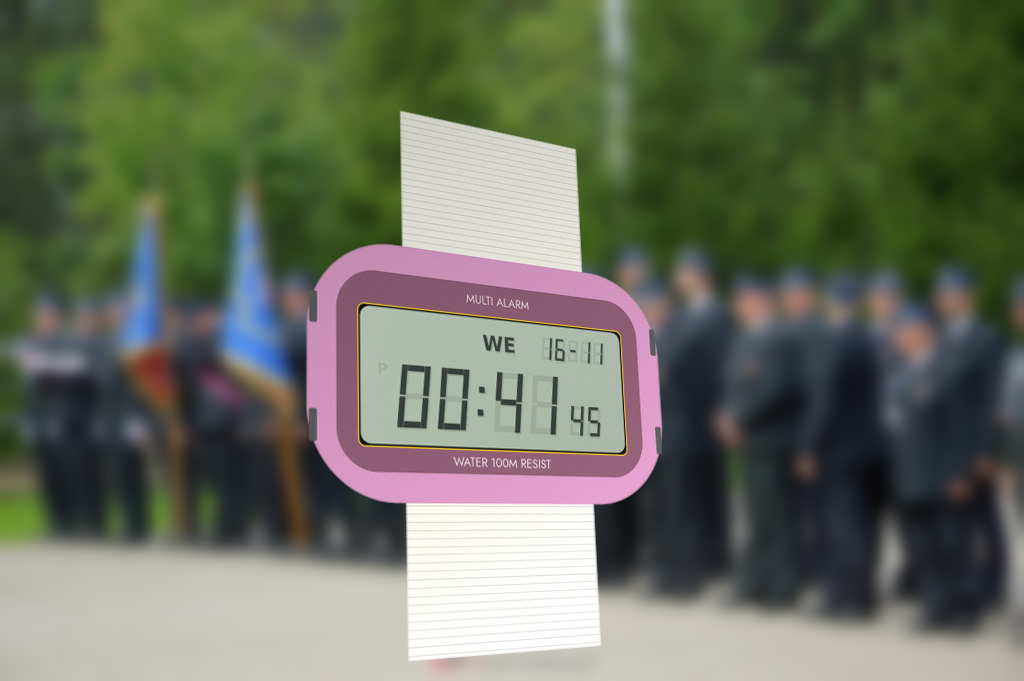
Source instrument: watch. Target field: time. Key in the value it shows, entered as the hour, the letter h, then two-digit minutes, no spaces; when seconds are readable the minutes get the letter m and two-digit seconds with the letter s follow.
0h41m45s
